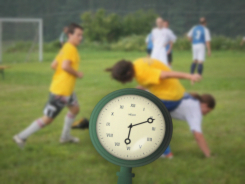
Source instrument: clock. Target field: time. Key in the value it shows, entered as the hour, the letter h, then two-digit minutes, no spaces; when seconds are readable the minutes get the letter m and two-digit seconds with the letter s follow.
6h11
